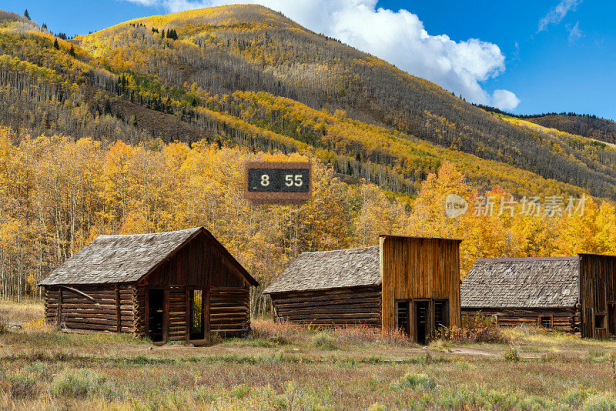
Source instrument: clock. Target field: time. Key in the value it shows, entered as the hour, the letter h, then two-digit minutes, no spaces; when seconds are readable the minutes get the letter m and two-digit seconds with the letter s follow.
8h55
